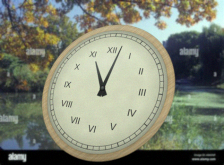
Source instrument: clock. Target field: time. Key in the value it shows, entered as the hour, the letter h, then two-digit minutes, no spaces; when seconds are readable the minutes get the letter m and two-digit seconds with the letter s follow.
11h02
